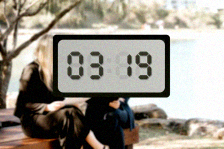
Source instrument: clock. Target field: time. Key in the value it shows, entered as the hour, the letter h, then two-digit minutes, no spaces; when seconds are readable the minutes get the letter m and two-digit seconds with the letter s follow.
3h19
